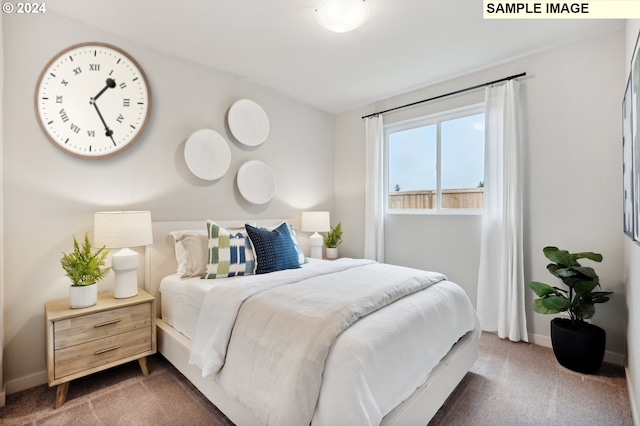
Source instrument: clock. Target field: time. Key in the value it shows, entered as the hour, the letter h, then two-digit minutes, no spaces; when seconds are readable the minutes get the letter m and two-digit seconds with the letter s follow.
1h25
